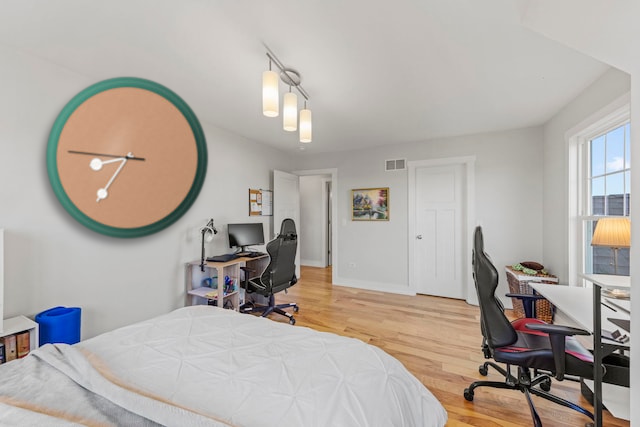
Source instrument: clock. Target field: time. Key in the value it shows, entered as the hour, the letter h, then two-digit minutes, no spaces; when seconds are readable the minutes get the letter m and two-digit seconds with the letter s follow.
8h35m46s
